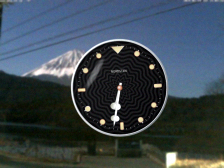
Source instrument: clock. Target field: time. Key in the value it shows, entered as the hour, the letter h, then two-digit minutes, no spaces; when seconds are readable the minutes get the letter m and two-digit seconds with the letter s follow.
6h32
